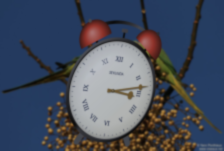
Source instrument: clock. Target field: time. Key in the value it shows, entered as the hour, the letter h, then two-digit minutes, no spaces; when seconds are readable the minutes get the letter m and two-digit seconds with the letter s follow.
3h13
